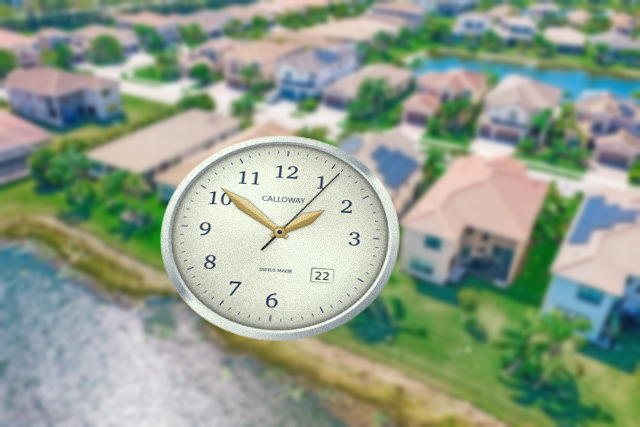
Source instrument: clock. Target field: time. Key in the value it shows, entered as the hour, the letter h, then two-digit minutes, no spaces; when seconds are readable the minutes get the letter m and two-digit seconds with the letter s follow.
1h51m06s
